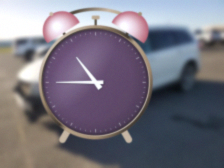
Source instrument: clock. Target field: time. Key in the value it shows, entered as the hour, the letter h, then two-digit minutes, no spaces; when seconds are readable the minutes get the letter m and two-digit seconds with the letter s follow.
10h45
